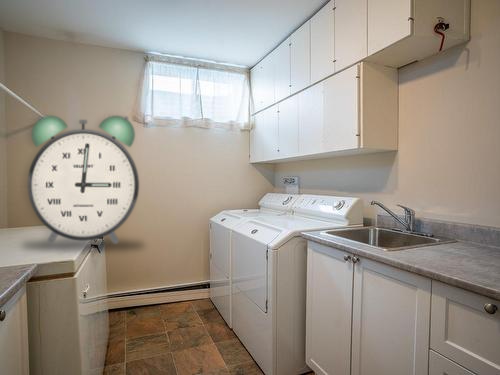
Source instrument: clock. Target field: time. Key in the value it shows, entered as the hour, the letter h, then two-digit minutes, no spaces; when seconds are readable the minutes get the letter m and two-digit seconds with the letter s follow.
3h01
